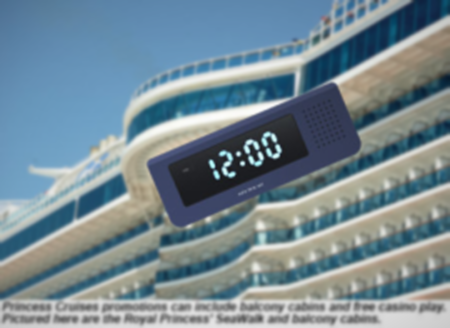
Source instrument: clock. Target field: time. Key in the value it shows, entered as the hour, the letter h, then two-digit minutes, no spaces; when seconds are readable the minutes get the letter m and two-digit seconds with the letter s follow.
12h00
